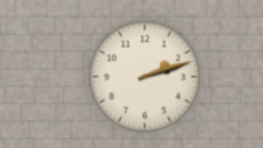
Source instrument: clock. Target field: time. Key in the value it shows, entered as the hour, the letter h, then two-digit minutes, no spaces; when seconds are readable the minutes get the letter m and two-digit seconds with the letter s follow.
2h12
